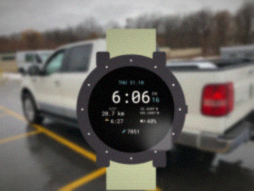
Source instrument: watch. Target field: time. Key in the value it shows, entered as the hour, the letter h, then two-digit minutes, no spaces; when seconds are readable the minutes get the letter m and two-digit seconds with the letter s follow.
6h06
